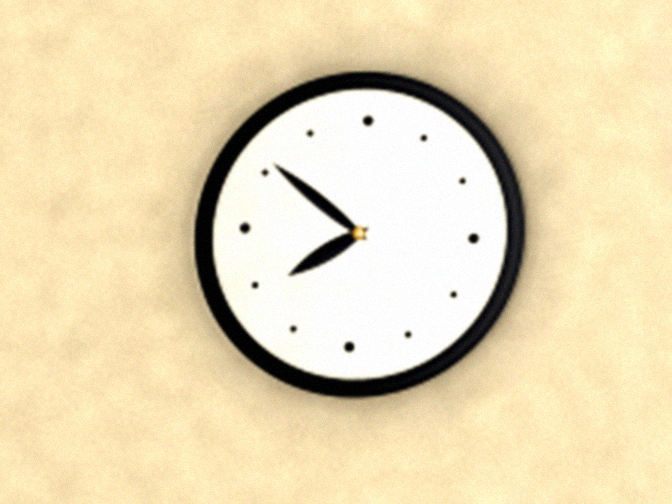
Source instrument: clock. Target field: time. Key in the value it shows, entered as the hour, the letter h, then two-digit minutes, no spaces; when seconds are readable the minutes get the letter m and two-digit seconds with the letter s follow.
7h51
